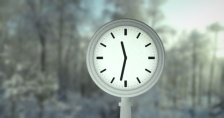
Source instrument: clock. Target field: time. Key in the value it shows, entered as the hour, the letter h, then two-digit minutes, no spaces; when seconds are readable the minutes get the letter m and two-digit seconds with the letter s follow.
11h32
